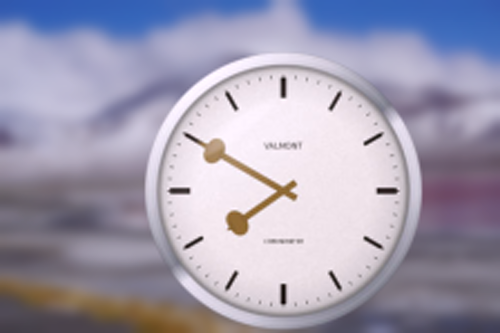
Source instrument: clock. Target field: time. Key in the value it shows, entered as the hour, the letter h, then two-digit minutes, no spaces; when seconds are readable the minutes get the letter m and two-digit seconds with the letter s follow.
7h50
